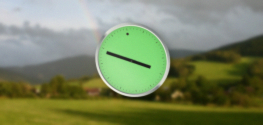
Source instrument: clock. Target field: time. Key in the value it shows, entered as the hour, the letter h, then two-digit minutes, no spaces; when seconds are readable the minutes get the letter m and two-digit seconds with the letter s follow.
3h49
